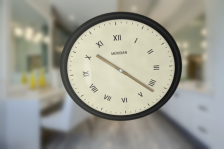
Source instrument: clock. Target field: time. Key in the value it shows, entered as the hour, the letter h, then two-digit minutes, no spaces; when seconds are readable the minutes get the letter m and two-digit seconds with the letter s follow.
10h22
